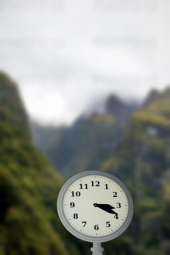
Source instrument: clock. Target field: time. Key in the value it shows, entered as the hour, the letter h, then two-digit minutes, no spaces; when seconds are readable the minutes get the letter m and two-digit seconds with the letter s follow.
3h19
